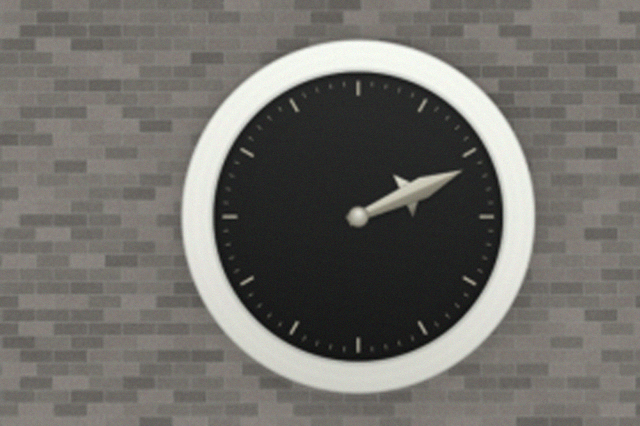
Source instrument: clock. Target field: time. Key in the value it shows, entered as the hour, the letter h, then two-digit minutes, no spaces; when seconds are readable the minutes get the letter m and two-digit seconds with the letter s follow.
2h11
